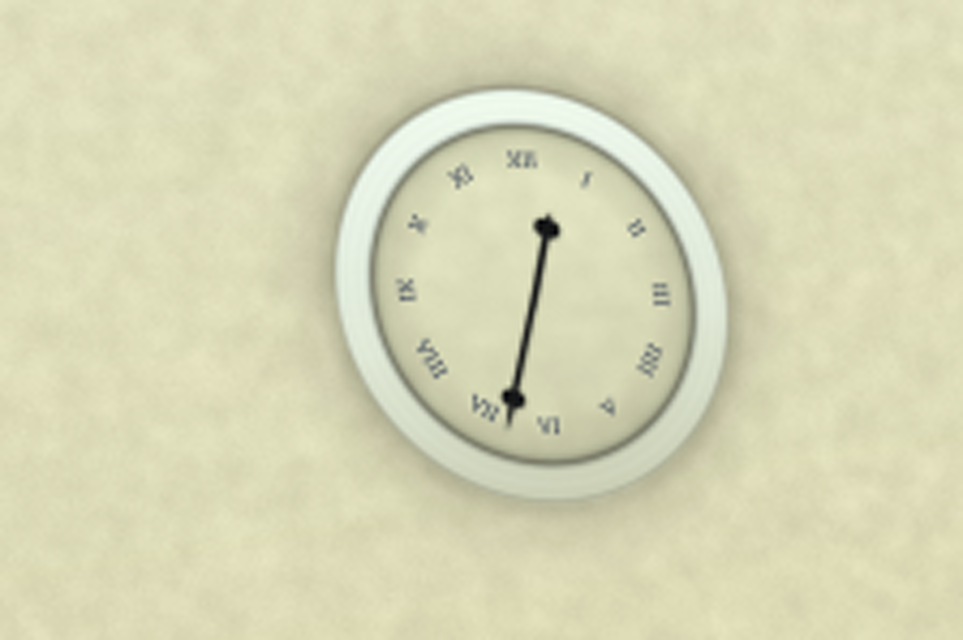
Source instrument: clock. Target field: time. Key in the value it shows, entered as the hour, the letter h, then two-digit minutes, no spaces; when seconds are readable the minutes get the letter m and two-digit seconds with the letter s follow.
12h33
